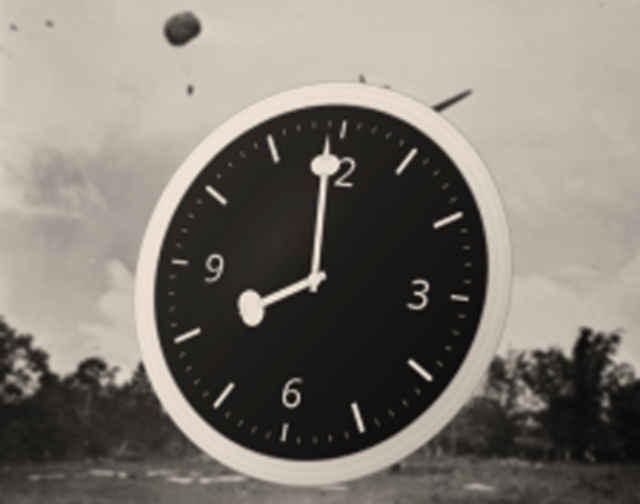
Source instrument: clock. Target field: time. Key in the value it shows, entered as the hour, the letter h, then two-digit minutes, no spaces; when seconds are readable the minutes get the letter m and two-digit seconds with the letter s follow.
7h59
